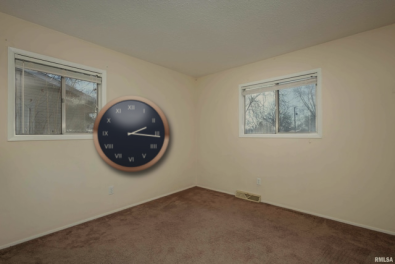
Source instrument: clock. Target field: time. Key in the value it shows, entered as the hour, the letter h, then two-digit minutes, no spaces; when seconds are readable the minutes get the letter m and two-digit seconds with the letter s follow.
2h16
